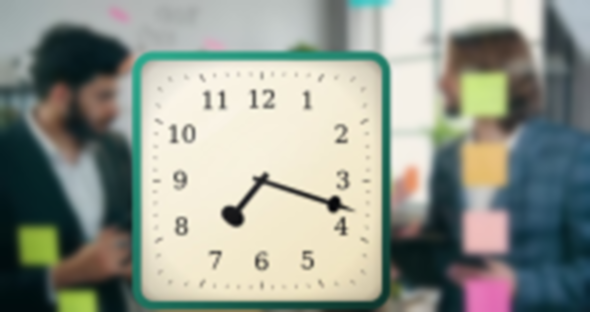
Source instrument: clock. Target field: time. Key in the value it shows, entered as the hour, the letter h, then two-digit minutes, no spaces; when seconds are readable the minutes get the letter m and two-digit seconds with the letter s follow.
7h18
